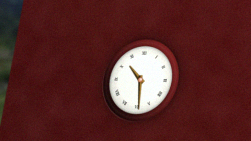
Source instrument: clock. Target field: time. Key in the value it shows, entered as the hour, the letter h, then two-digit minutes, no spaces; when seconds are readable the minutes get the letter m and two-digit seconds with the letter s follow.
10h29
